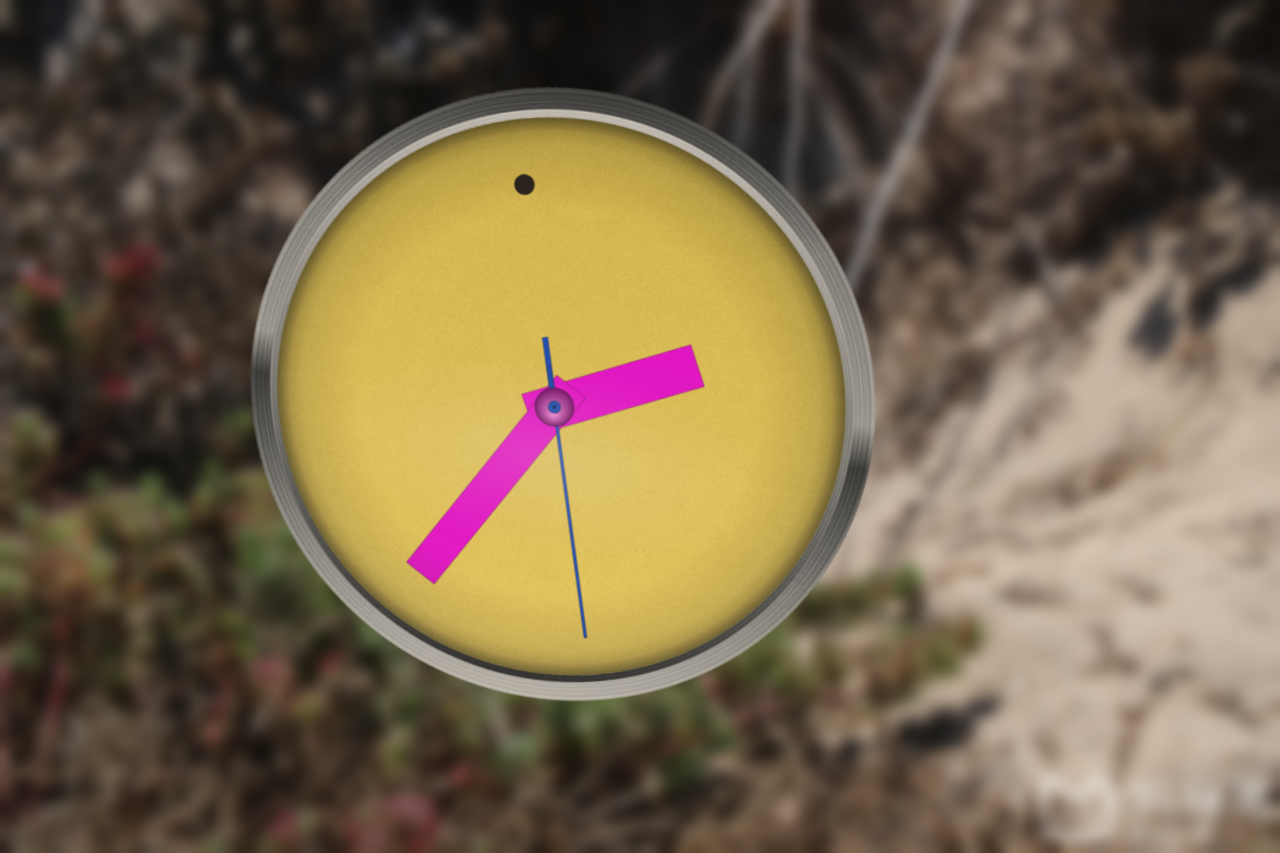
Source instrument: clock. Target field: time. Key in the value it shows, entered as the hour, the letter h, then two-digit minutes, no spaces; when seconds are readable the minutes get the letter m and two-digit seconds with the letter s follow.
2h37m30s
